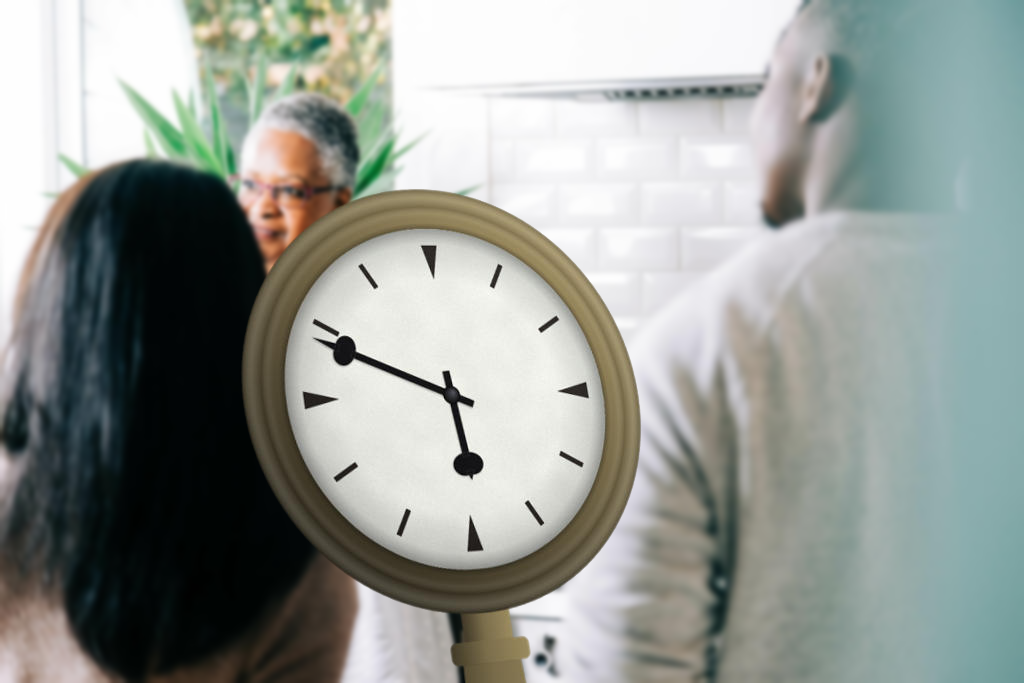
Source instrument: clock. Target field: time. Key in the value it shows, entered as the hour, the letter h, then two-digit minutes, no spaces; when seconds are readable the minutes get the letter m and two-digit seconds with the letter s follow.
5h49
